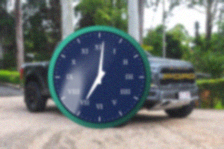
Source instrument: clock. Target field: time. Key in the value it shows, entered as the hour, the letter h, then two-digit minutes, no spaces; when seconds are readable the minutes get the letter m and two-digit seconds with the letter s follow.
7h01
